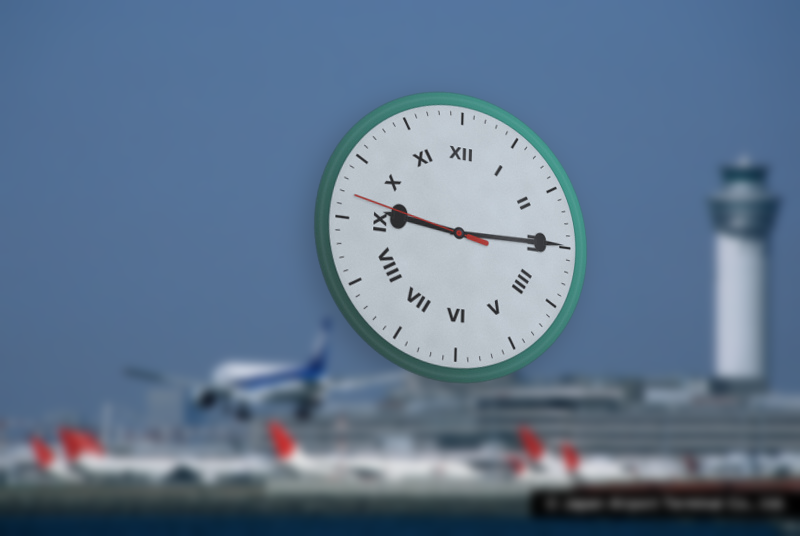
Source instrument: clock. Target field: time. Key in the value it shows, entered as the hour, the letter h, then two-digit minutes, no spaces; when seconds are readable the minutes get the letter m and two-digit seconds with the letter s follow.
9h14m47s
